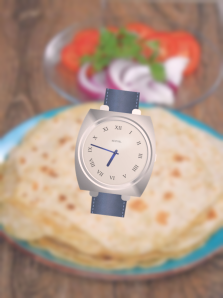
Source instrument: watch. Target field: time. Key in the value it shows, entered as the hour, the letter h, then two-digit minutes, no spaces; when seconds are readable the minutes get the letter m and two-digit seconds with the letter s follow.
6h47
